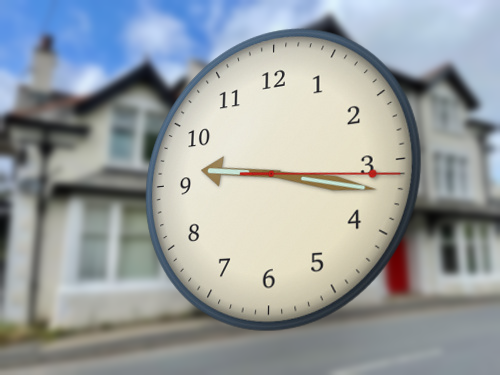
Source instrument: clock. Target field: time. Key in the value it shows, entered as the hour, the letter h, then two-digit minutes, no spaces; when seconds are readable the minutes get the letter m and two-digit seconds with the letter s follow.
9h17m16s
